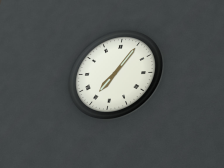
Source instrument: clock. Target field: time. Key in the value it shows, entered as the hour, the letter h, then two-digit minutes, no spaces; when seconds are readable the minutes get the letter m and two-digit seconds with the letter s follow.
7h05
